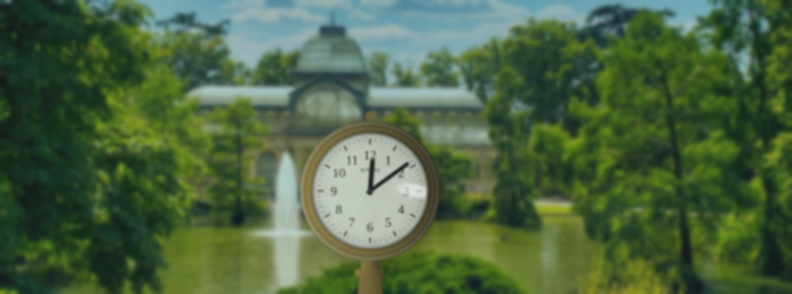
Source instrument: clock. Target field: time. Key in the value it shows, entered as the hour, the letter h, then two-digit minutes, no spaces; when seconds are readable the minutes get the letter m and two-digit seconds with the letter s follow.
12h09
